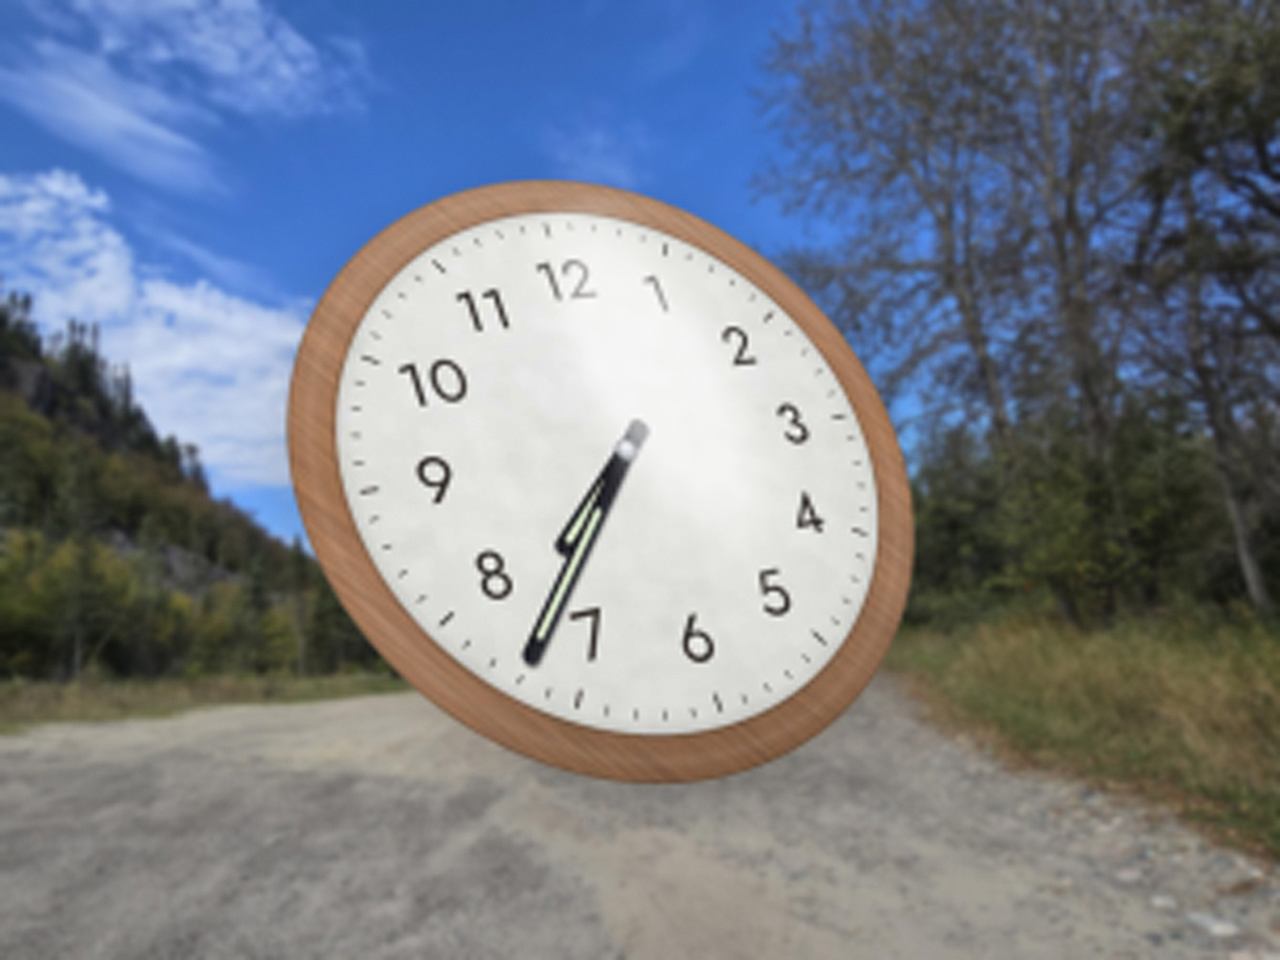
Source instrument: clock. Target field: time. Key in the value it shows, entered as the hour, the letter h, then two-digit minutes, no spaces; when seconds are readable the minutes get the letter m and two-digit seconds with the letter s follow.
7h37
